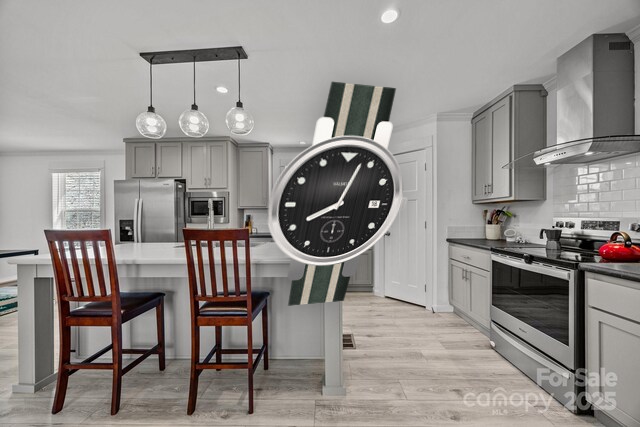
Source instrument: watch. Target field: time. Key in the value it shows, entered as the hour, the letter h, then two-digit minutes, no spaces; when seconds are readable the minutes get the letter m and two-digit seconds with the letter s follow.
8h03
